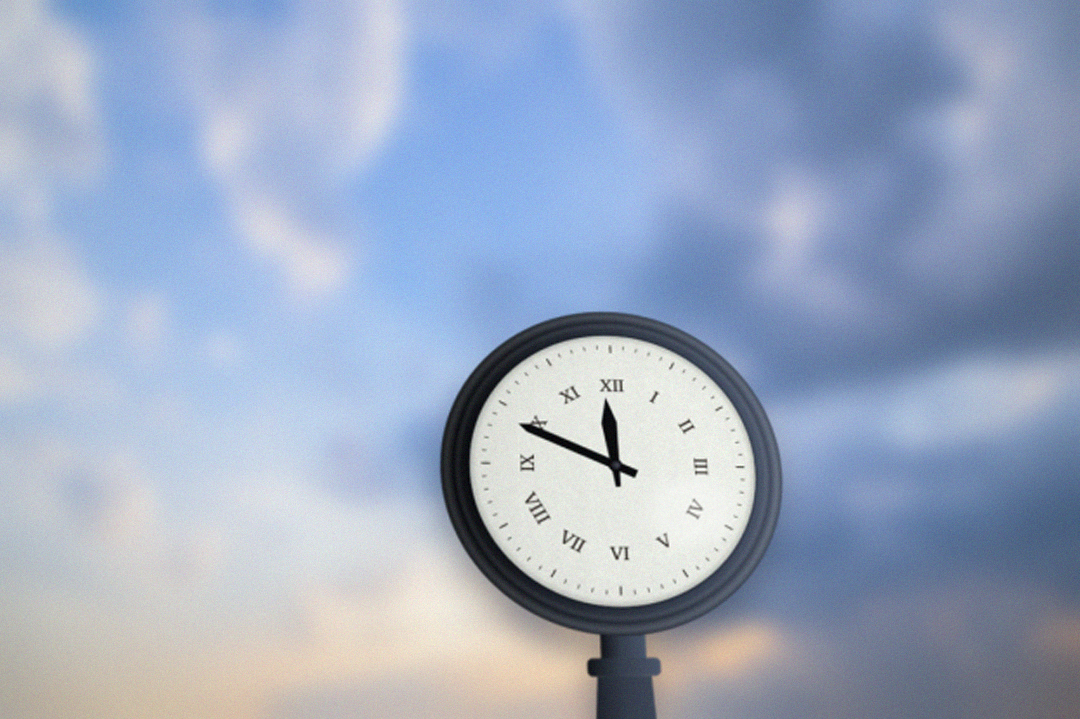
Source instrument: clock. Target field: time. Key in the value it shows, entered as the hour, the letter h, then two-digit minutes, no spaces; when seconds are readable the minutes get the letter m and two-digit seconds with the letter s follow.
11h49
